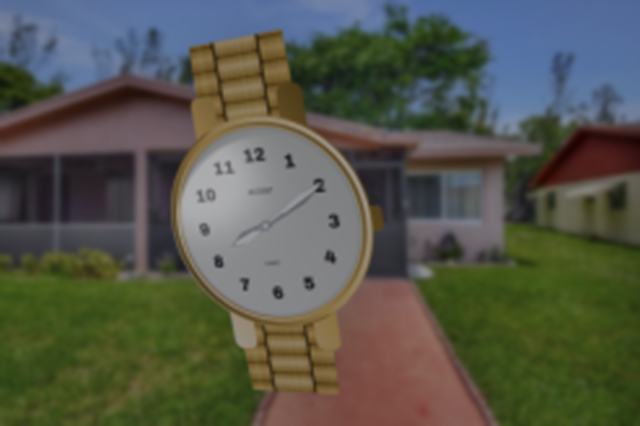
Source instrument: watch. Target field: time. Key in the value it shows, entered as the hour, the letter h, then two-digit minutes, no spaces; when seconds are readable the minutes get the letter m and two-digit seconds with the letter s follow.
8h10
